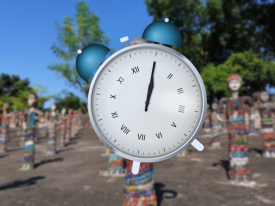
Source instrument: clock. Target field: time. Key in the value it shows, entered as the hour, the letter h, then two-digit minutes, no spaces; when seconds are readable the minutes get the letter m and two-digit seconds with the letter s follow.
1h05
